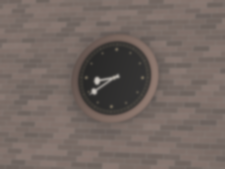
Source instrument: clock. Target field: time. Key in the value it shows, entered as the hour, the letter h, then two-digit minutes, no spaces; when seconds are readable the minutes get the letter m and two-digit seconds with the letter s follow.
8h39
